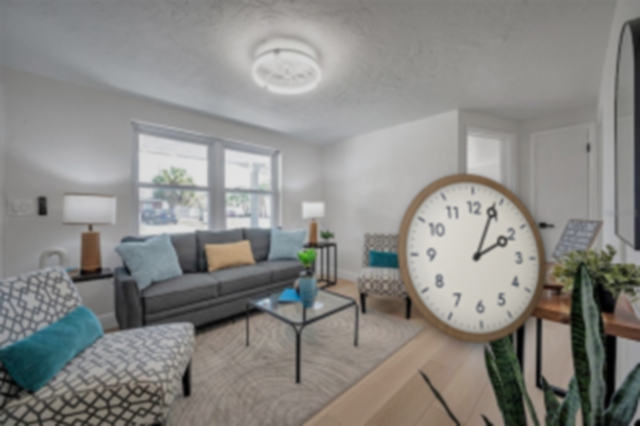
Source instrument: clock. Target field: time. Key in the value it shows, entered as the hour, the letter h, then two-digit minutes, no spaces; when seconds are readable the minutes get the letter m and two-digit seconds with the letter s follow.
2h04
